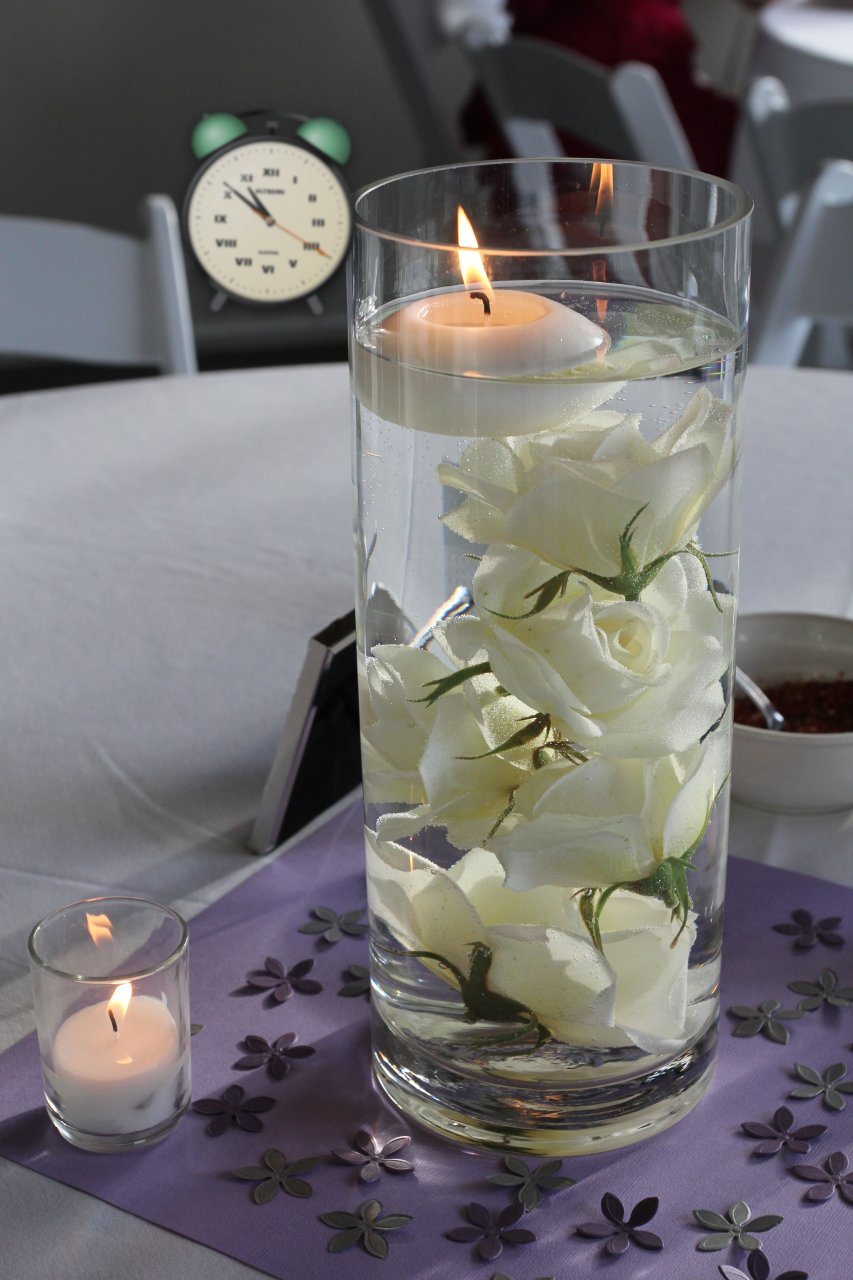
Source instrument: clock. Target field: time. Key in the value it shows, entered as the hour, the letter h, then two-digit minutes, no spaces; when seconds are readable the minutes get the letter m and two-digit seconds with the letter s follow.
10h51m20s
